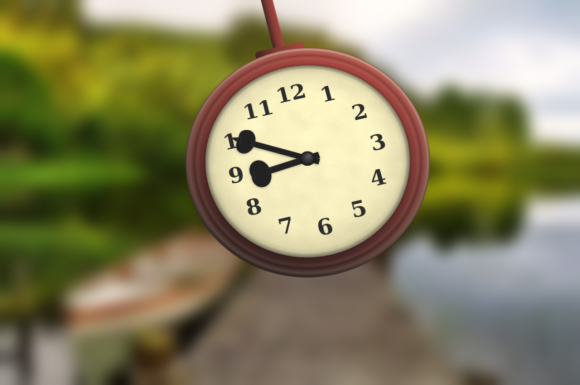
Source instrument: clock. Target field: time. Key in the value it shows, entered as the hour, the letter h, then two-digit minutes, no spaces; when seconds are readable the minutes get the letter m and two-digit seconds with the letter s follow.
8h50
